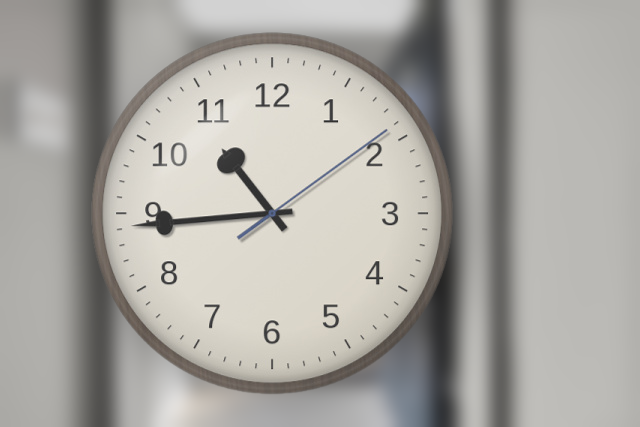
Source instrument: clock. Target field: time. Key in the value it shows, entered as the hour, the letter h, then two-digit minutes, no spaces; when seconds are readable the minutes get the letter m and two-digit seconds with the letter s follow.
10h44m09s
